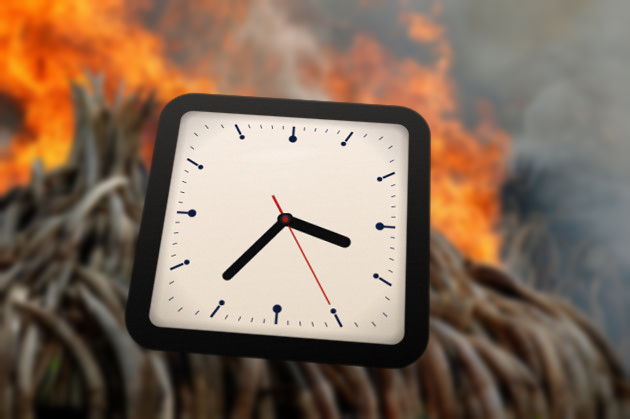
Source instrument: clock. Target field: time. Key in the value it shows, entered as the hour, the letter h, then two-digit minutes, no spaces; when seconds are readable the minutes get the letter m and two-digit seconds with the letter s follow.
3h36m25s
